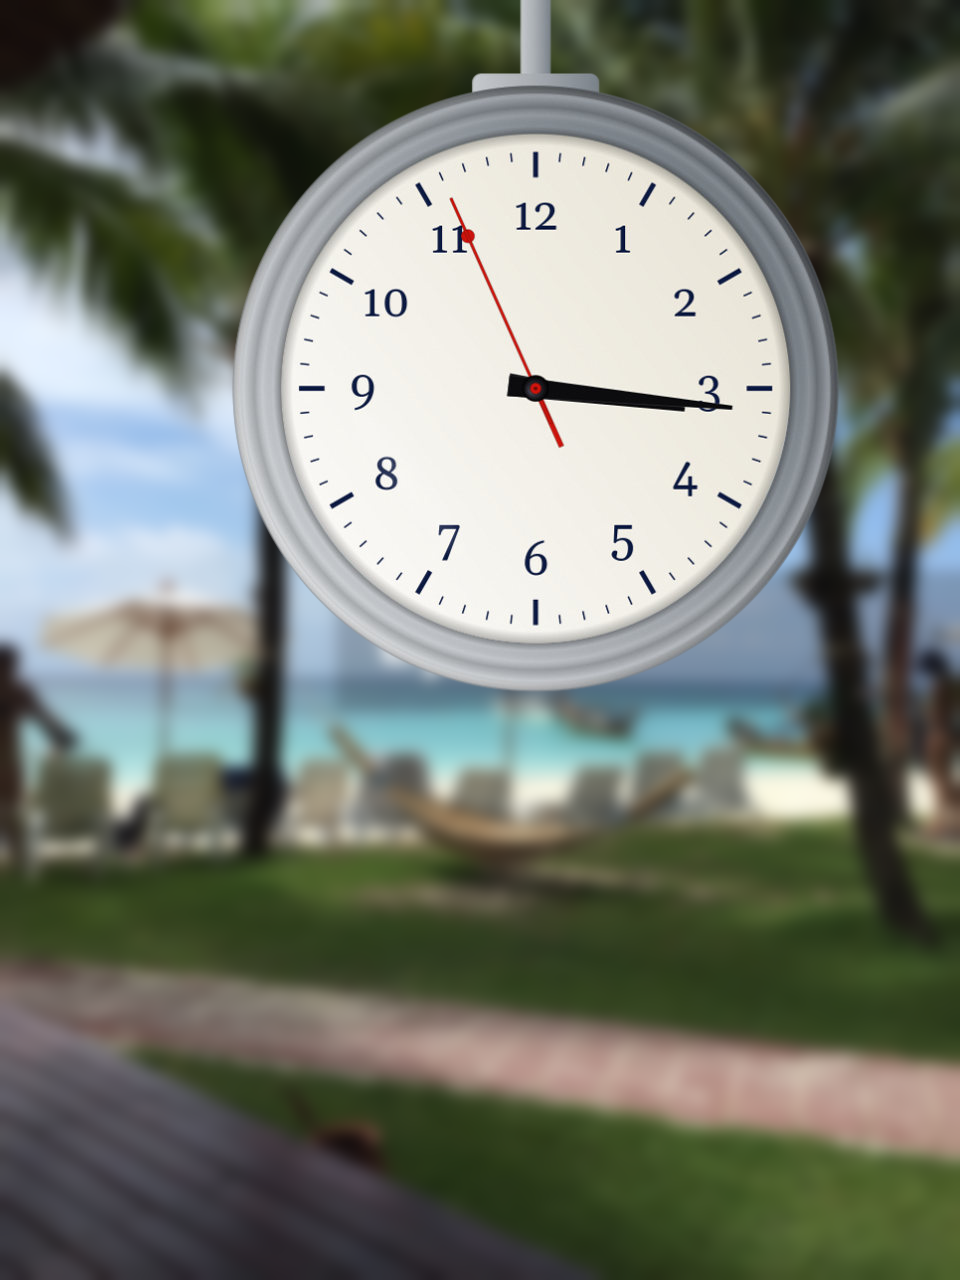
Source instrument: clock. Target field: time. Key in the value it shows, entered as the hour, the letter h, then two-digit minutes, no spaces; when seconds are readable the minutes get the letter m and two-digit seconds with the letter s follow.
3h15m56s
